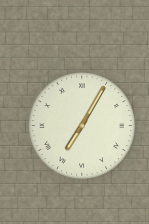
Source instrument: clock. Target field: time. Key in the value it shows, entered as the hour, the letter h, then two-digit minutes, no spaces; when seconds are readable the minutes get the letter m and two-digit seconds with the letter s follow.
7h05
